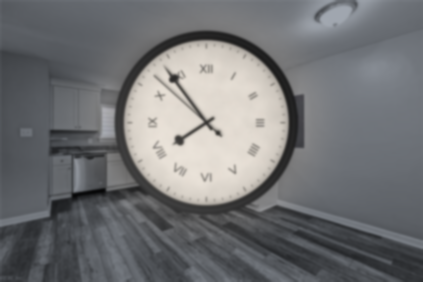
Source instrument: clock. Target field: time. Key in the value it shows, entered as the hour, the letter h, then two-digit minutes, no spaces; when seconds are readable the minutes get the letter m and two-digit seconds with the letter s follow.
7h53m52s
